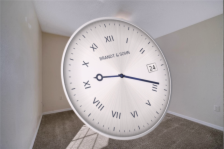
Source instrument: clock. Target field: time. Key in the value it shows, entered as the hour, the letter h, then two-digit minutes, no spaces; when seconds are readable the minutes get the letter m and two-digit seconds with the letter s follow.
9h19
